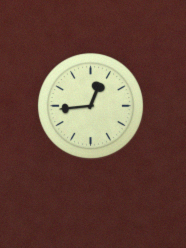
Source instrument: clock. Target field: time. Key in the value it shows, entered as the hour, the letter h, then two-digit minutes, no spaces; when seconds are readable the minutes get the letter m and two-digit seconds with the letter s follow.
12h44
